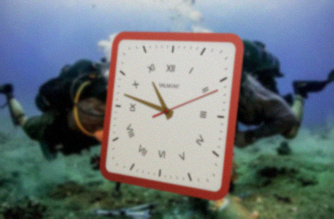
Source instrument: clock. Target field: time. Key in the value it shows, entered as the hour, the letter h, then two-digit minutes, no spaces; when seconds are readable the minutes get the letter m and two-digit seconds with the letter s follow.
10h47m11s
